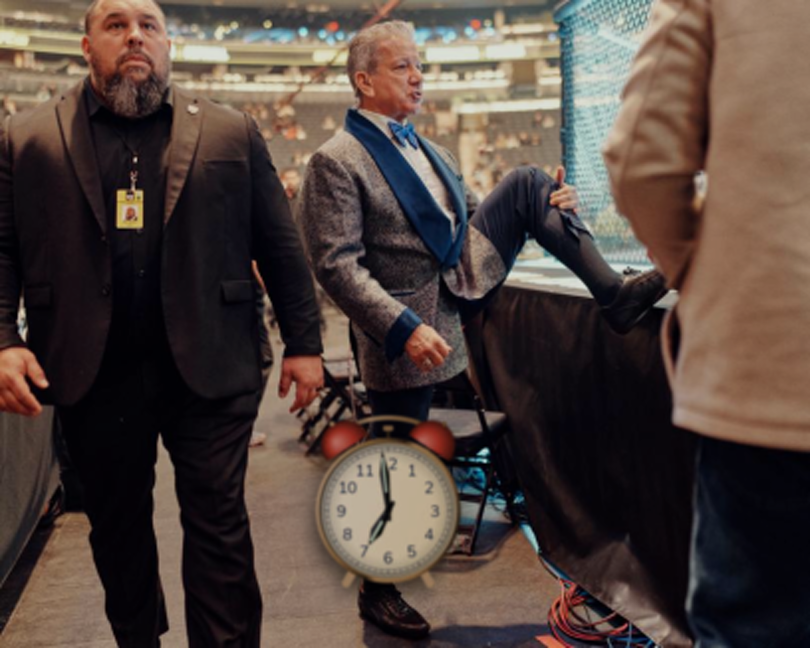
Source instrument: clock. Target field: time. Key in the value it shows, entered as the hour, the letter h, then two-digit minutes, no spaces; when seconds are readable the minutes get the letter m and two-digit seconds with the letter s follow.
6h59
